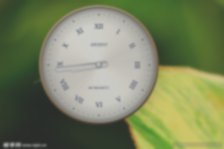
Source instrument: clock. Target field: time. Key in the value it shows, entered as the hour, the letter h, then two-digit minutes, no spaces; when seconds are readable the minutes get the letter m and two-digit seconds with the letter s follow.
8h44
